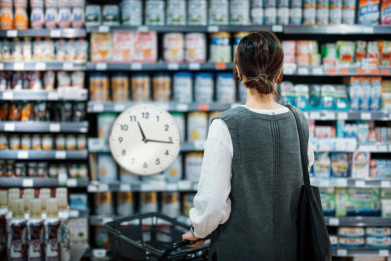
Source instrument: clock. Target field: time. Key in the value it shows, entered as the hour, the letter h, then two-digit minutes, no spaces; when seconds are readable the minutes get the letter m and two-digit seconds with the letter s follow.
11h16
